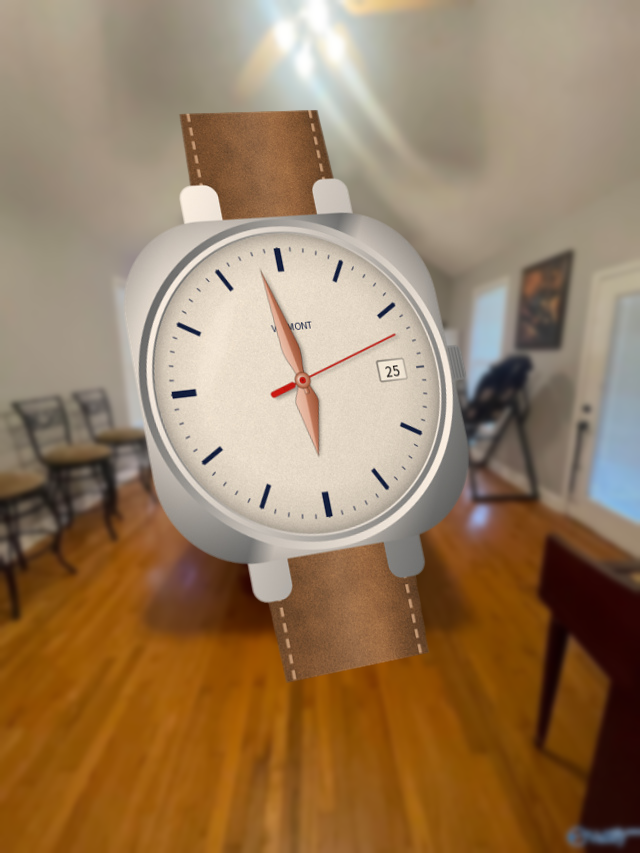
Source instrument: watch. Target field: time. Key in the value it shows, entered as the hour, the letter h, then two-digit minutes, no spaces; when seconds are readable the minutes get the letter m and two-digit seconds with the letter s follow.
5h58m12s
